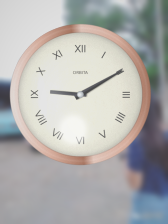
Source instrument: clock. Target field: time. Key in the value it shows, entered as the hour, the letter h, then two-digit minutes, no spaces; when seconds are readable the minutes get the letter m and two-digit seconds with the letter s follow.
9h10
